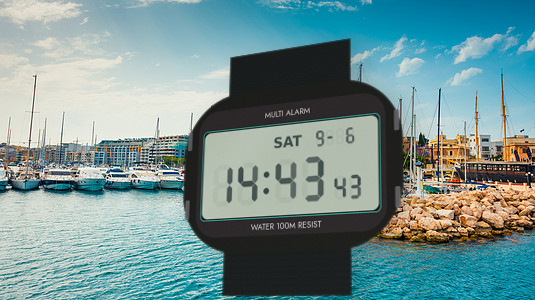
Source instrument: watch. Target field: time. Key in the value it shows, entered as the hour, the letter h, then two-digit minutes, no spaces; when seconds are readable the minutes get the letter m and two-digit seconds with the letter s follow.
14h43m43s
